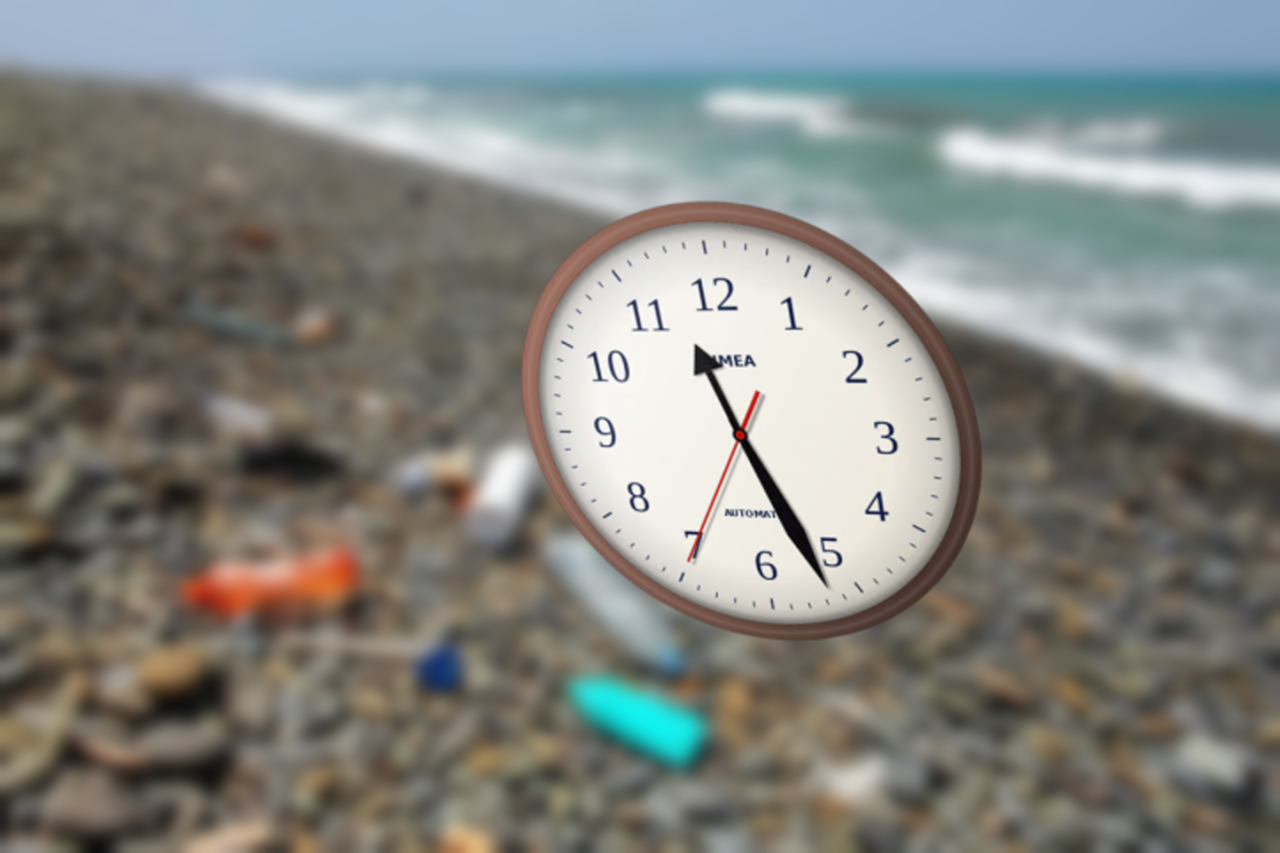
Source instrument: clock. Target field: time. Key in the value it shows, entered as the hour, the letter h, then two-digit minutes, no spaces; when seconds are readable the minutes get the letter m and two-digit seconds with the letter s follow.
11h26m35s
